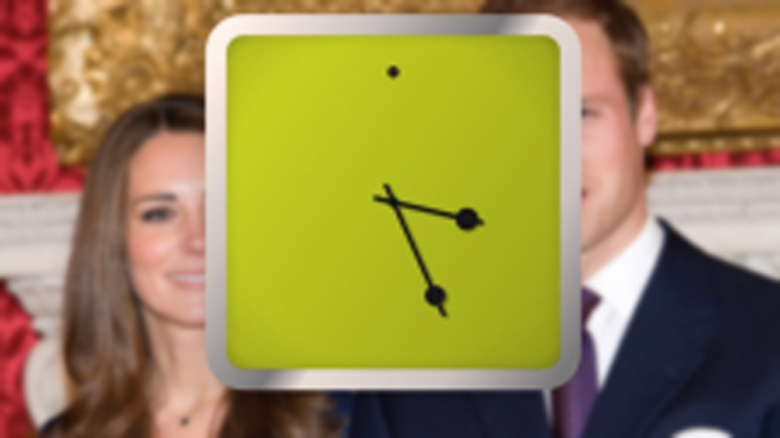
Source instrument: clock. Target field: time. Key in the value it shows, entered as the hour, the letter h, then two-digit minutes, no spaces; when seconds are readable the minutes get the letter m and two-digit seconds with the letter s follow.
3h26
